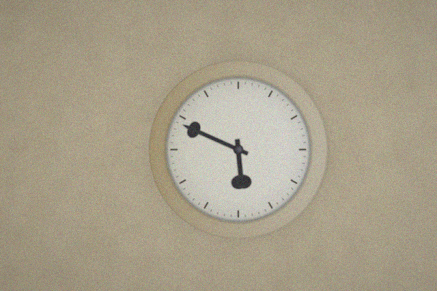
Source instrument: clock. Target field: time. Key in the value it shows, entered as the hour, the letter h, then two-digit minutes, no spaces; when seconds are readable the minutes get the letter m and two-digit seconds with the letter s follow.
5h49
